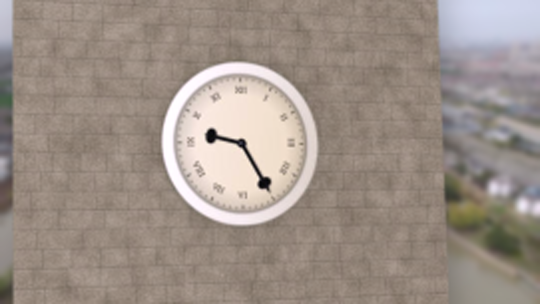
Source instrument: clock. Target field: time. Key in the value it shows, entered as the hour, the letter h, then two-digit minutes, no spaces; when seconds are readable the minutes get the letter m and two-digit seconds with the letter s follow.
9h25
